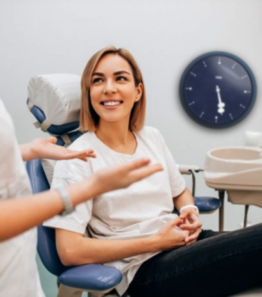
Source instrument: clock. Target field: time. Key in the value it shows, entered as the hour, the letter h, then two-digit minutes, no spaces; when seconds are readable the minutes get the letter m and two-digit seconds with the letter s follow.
5h28
